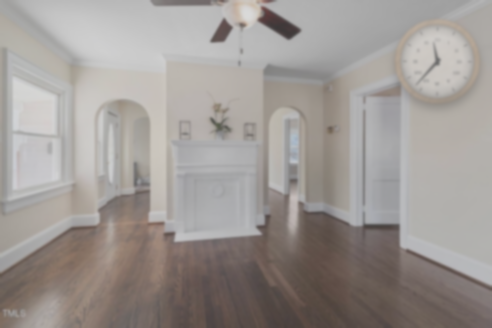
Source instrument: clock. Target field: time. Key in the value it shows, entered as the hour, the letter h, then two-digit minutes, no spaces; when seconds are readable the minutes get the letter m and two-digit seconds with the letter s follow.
11h37
